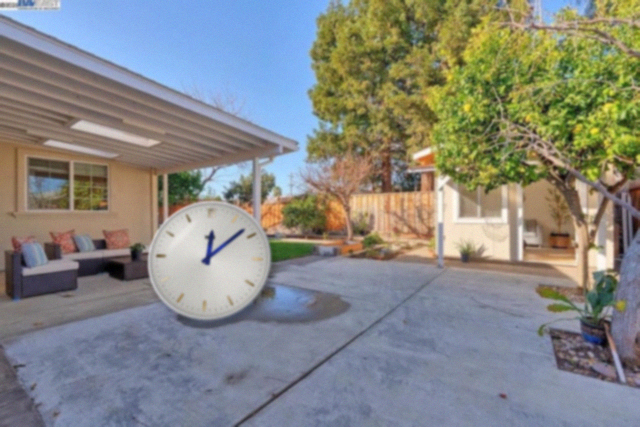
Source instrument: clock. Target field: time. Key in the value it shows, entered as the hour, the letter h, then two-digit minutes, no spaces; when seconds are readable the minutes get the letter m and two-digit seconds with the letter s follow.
12h08
